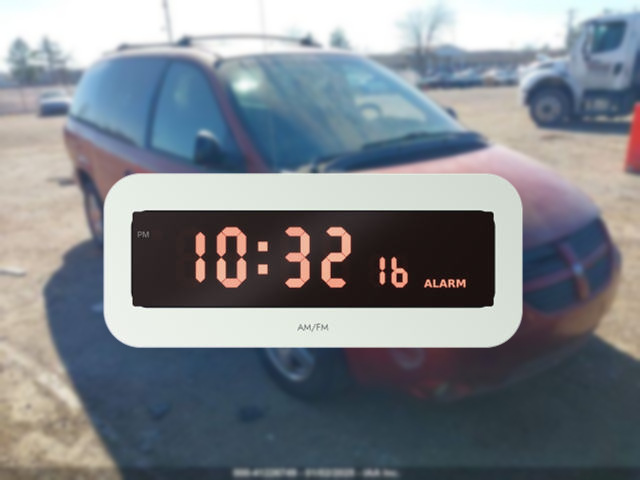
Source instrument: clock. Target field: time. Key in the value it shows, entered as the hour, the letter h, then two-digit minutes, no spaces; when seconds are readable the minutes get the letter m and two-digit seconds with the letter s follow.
10h32m16s
